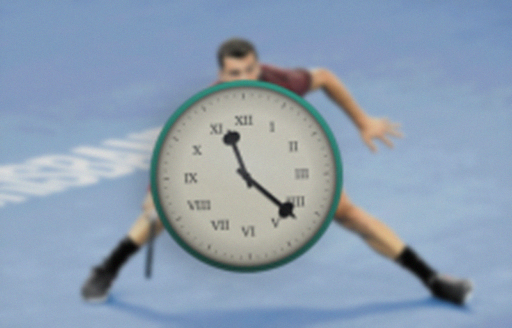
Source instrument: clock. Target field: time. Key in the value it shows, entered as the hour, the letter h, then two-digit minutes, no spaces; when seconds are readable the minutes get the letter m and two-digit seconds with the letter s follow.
11h22
